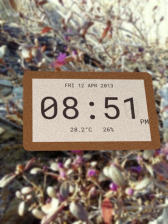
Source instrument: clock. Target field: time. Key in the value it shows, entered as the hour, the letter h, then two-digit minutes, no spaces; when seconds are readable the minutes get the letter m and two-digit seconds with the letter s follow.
8h51
